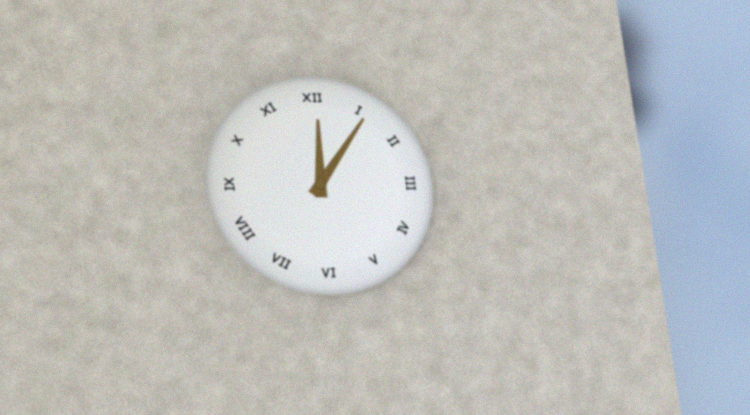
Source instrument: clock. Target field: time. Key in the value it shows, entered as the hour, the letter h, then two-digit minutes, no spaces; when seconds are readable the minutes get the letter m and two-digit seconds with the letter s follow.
12h06
